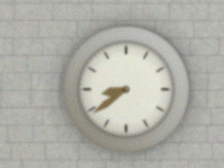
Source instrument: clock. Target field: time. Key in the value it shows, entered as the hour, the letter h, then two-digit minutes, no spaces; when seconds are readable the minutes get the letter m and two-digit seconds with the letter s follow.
8h39
